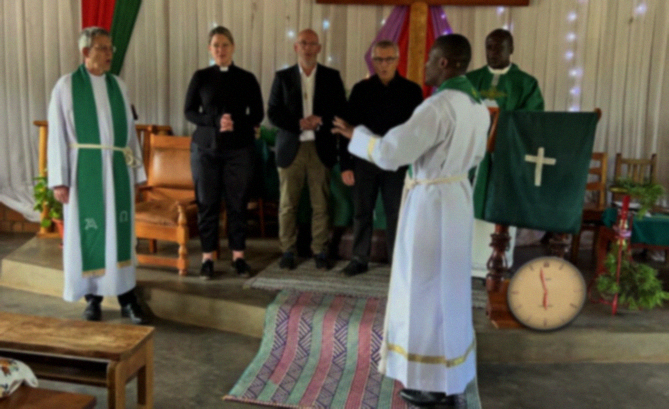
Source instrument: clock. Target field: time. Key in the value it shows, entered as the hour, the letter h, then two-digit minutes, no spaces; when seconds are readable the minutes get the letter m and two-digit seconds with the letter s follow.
5h58
